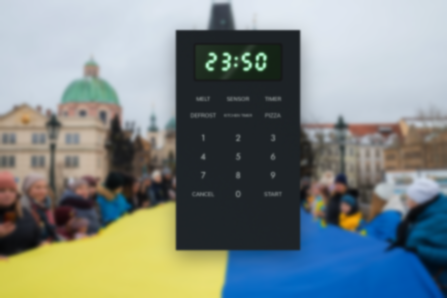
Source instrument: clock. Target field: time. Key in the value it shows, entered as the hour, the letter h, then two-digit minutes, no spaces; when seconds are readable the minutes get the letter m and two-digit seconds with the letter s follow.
23h50
